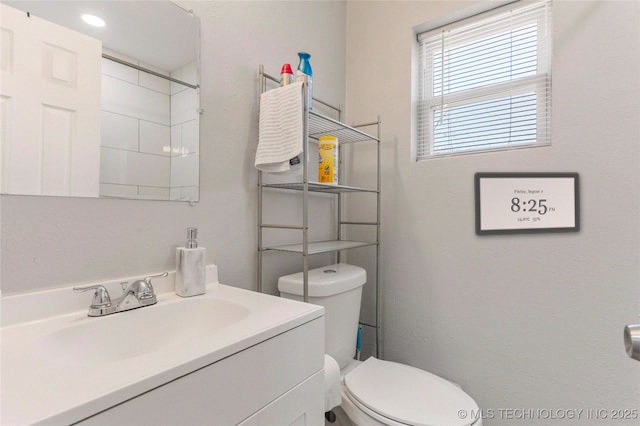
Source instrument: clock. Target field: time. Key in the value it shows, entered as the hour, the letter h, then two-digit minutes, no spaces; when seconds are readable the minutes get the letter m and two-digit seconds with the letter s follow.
8h25
